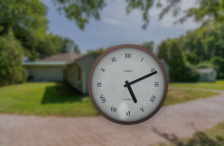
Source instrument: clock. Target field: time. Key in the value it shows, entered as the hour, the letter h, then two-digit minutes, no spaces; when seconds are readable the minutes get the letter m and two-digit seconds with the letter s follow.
5h11
